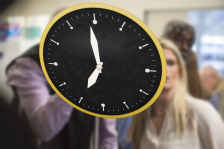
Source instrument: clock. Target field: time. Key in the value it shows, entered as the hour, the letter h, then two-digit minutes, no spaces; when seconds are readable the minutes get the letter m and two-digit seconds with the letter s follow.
6h59
